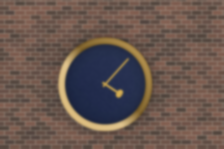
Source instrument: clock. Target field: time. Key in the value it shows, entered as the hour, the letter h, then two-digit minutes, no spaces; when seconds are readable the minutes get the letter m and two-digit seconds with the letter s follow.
4h07
